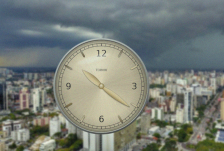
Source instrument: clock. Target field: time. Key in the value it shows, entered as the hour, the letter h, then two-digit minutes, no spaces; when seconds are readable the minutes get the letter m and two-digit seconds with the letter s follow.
10h21
